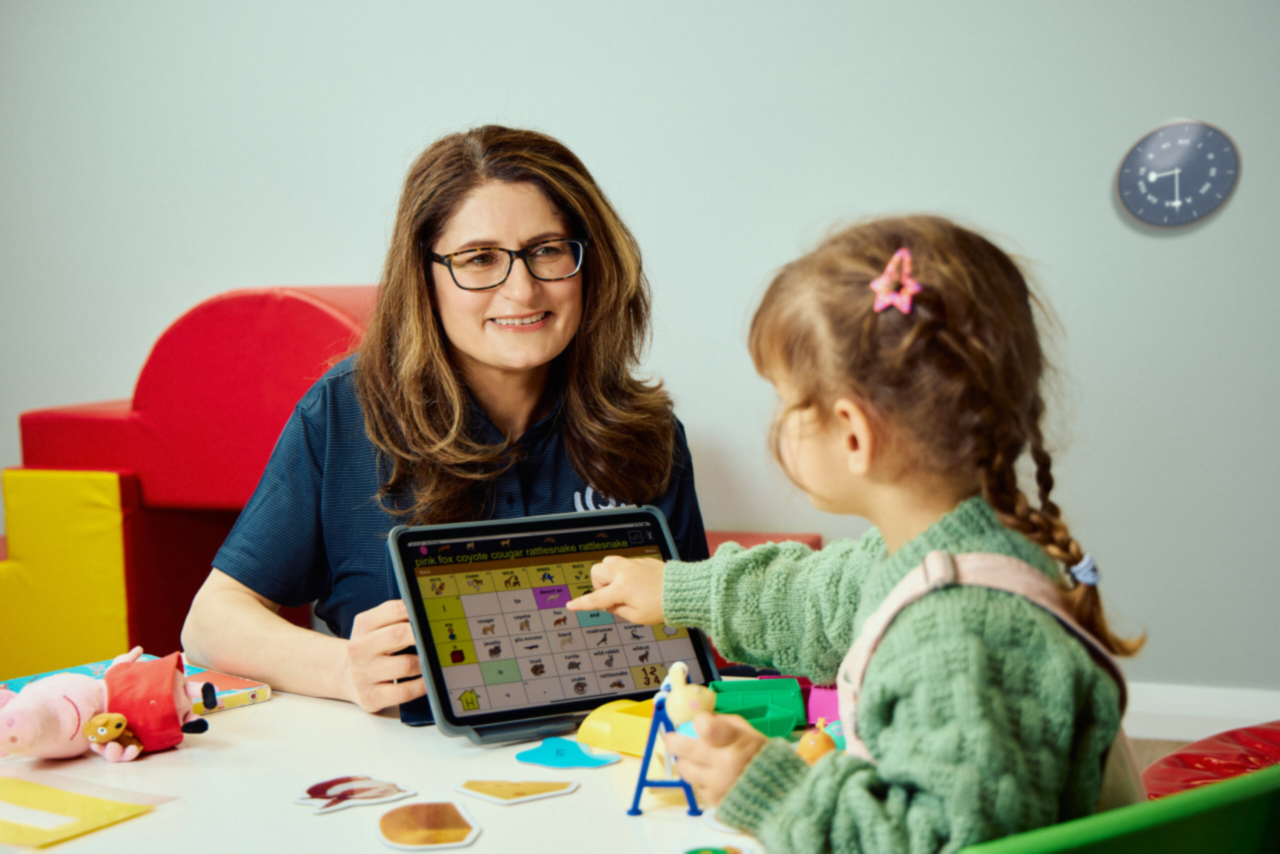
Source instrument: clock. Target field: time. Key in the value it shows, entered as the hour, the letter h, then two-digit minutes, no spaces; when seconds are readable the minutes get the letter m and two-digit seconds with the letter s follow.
8h28
